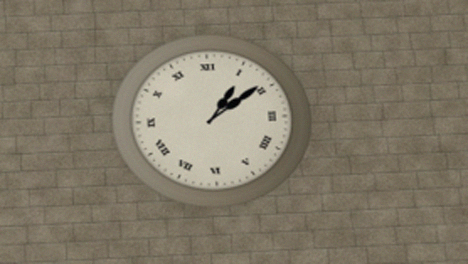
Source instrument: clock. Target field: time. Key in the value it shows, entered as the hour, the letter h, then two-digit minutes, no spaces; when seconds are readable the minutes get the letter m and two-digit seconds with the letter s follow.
1h09
